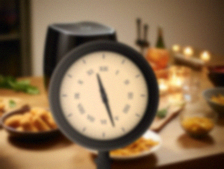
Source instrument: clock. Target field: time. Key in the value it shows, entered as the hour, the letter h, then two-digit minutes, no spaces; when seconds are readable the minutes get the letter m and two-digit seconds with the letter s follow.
11h27
